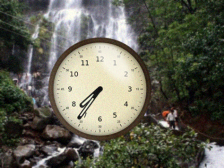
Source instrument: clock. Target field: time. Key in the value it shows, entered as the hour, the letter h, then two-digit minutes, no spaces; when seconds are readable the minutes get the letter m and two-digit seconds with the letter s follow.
7h36
